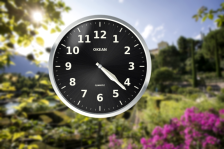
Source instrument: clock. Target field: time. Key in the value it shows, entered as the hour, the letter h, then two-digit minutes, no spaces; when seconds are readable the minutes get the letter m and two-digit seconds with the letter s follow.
4h22
